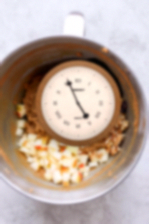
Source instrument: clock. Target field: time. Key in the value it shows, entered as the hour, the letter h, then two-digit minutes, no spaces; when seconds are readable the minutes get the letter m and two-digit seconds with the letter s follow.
4h56
